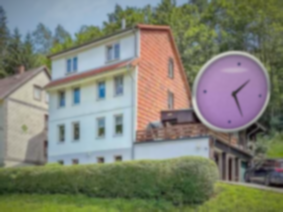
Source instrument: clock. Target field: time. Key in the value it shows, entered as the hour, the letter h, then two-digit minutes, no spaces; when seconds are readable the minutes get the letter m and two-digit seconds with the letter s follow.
1h25
